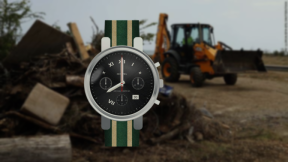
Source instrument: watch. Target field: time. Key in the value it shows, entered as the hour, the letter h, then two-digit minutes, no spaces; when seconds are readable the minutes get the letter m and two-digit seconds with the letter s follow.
8h00
